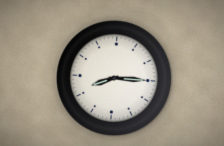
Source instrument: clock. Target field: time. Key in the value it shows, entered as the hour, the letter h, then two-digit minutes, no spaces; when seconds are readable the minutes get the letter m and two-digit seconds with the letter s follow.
8h15
